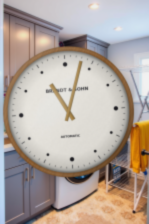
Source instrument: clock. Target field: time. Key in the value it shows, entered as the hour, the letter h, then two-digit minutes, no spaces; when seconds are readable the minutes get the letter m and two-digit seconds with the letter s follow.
11h03
